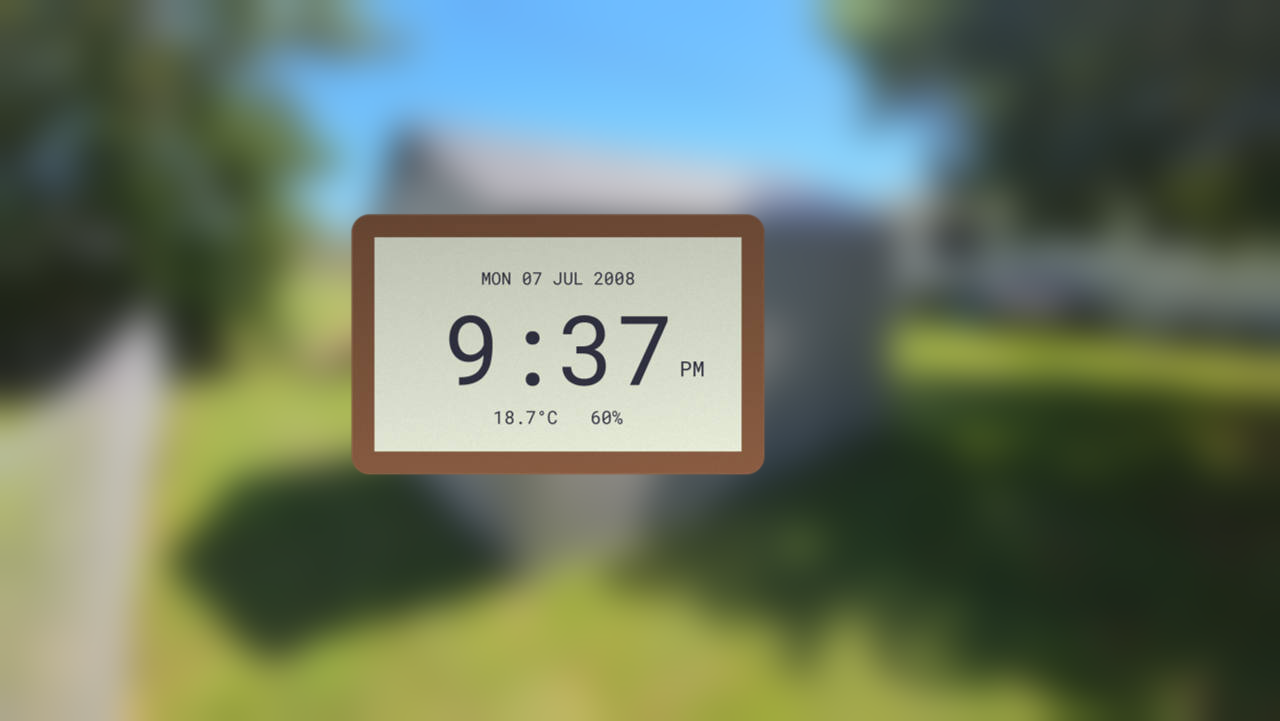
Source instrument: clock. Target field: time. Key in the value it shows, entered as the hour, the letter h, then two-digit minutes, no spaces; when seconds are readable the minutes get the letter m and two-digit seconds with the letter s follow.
9h37
